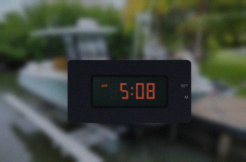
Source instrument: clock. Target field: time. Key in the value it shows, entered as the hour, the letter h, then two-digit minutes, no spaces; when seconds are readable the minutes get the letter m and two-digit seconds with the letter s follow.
5h08
